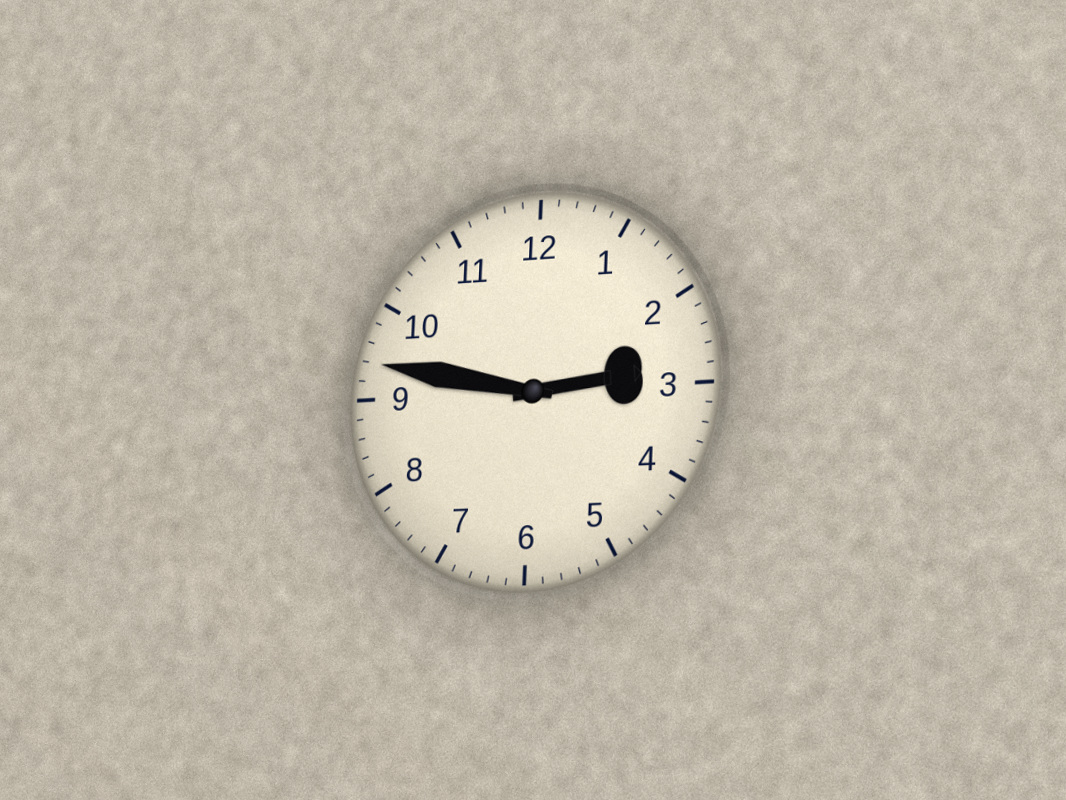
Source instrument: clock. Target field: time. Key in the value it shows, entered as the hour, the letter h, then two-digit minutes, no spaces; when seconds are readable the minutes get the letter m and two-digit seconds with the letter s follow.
2h47
